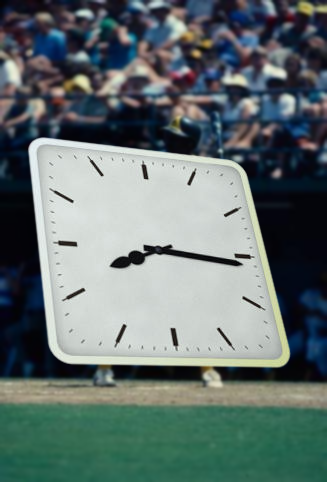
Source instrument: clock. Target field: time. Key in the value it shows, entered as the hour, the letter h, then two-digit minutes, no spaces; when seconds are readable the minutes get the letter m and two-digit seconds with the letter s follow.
8h16
